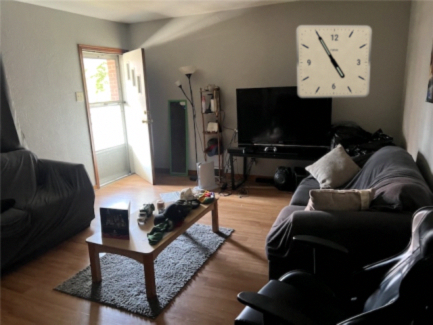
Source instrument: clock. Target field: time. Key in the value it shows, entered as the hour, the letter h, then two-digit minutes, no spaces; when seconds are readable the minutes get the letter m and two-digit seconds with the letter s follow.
4h55
